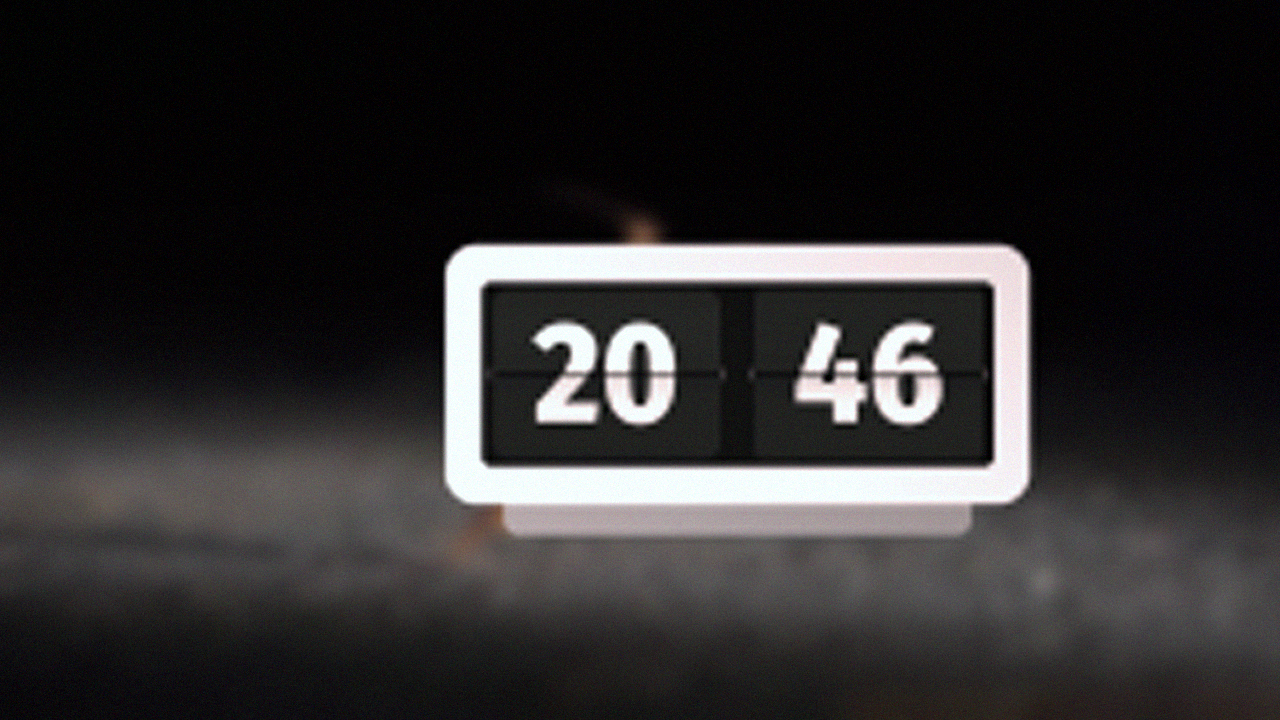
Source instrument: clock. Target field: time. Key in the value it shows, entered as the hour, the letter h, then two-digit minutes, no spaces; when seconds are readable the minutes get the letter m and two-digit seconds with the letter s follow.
20h46
